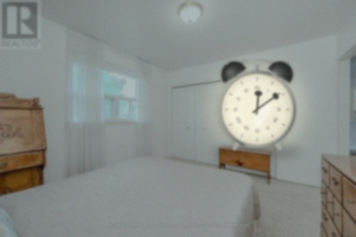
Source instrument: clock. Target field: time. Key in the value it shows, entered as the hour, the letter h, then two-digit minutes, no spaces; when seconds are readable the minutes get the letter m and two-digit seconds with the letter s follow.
12h09
